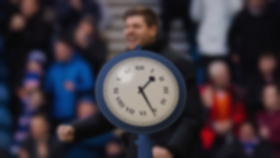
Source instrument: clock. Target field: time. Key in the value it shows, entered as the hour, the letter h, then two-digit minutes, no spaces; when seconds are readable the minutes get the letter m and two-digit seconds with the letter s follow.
1h26
